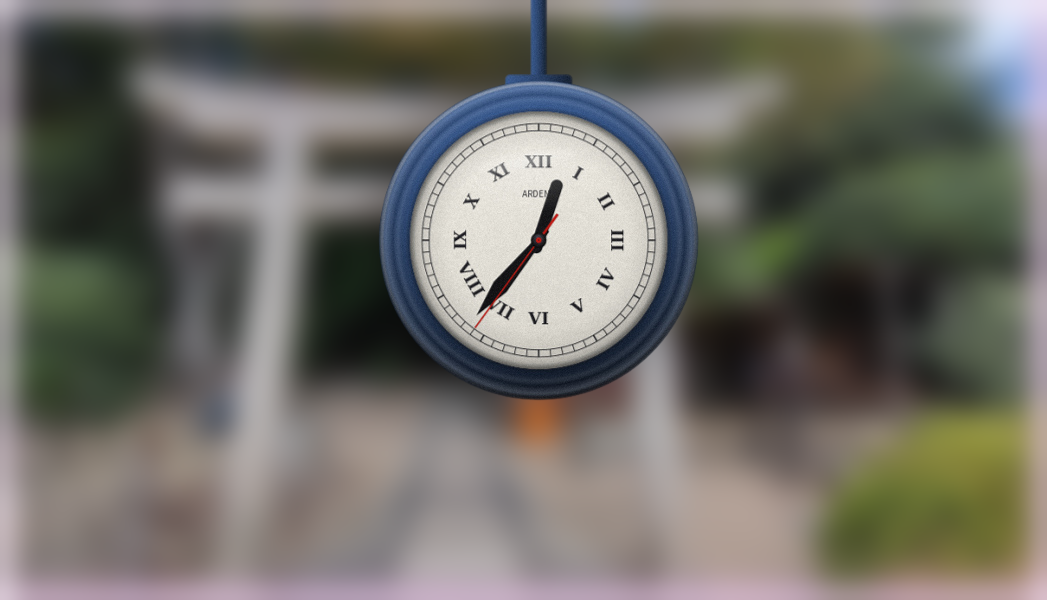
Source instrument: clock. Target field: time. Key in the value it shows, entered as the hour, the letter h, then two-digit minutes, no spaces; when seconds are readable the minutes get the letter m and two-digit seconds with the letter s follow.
12h36m36s
